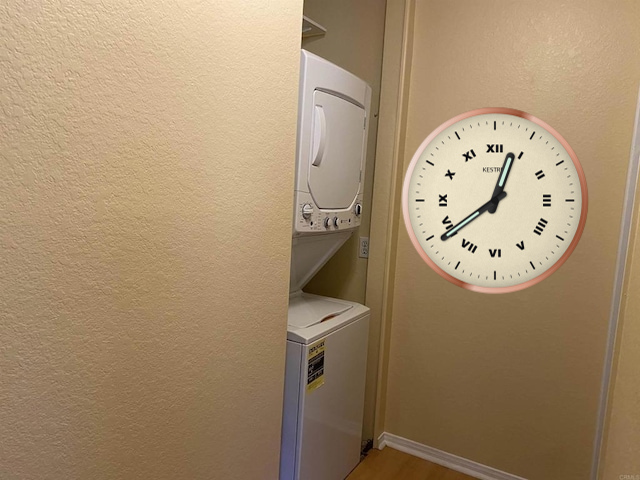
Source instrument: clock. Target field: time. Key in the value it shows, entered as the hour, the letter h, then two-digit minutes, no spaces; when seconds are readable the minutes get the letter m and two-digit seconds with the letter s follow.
12h39
